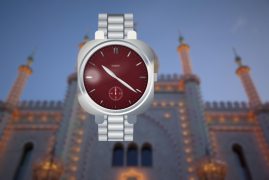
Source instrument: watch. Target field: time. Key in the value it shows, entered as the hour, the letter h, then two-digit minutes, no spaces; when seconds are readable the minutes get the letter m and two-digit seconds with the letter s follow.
10h21
